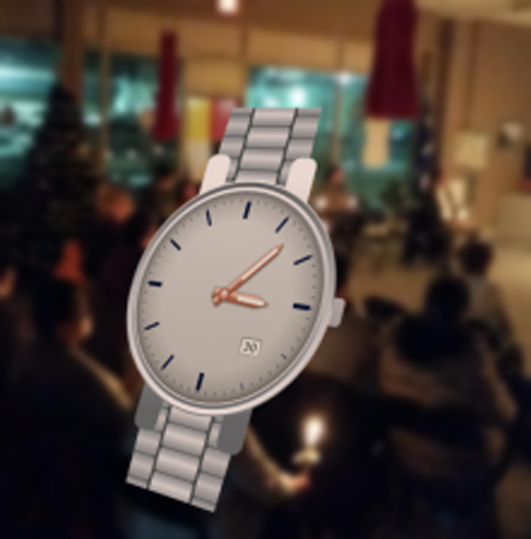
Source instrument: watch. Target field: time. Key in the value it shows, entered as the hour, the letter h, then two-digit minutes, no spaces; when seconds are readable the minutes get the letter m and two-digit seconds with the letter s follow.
3h07
